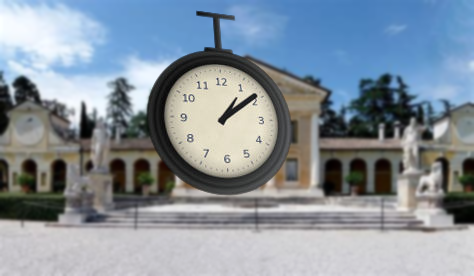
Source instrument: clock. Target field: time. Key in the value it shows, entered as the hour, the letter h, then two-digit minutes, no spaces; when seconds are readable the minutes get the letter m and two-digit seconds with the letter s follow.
1h09
